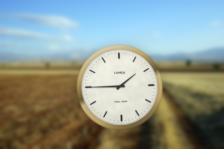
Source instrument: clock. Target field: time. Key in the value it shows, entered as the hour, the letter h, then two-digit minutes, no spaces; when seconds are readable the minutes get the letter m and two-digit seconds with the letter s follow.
1h45
